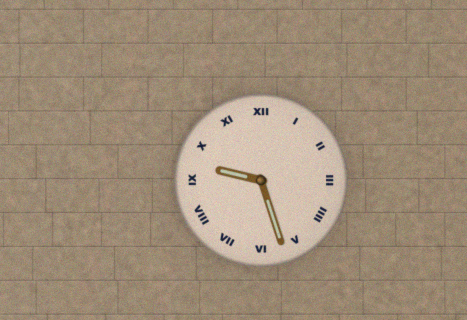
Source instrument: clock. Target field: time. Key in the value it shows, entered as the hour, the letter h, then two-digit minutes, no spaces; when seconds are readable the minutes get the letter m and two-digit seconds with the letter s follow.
9h27
